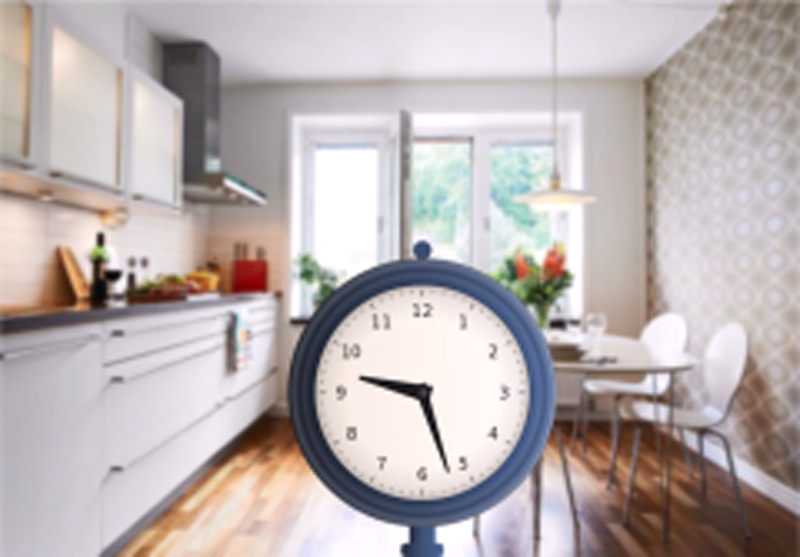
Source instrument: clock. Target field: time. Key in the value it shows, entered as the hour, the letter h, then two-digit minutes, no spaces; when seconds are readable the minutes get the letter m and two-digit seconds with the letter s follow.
9h27
